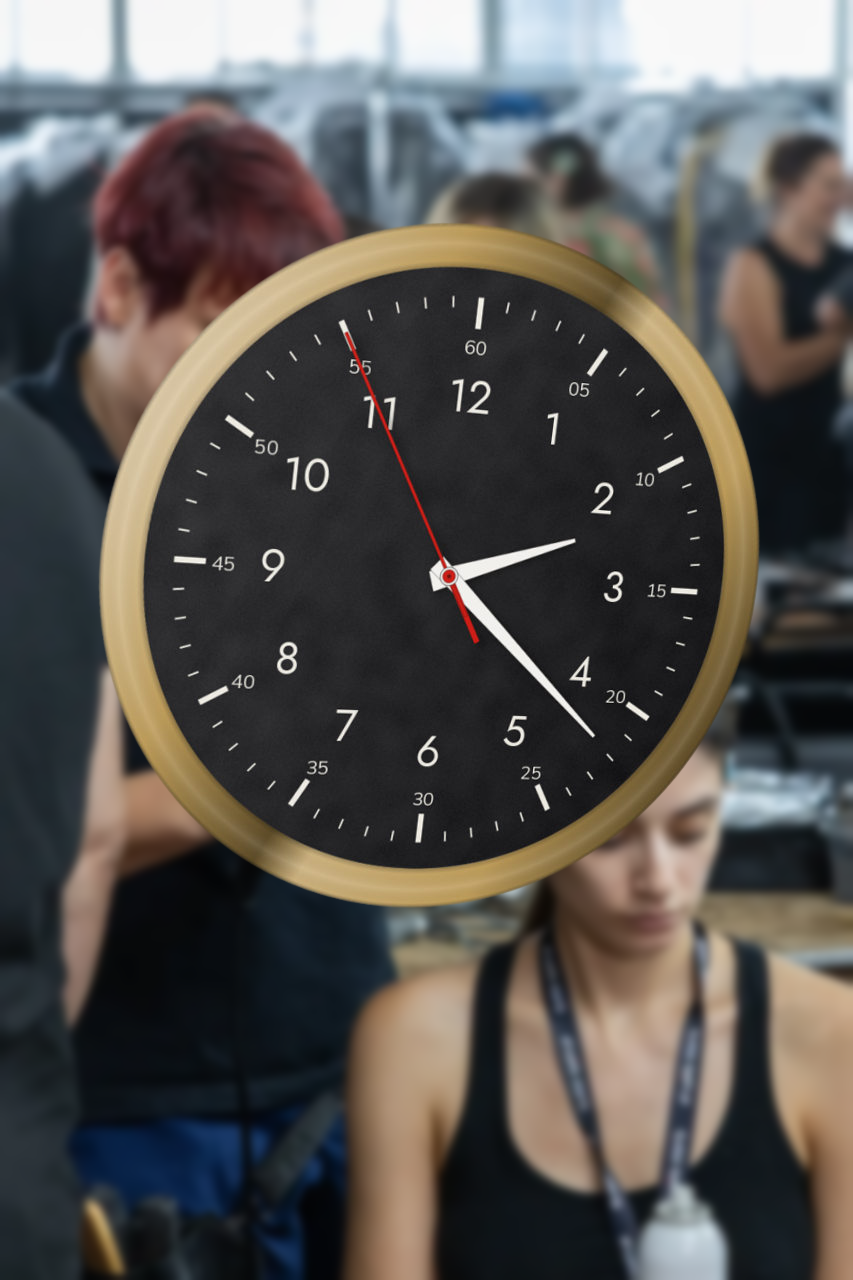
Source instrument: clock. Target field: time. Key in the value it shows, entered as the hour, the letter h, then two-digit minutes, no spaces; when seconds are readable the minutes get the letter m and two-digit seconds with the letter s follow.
2h21m55s
